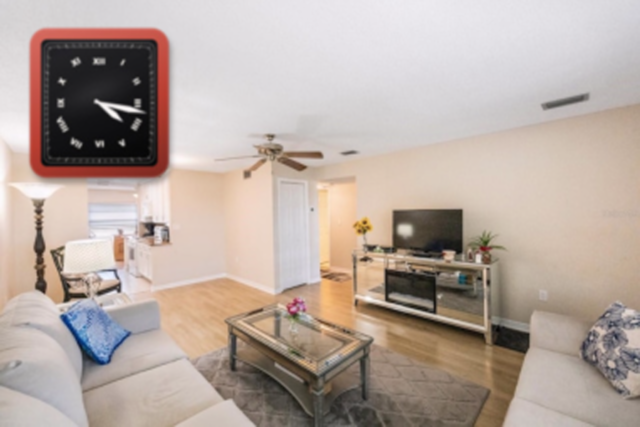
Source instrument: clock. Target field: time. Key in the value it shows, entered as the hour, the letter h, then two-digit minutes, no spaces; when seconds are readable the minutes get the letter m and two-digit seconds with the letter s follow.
4h17
